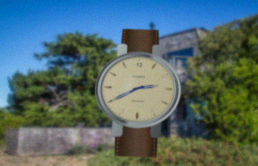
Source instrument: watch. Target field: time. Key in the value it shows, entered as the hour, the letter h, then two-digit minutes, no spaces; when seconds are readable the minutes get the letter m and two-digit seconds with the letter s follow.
2h40
